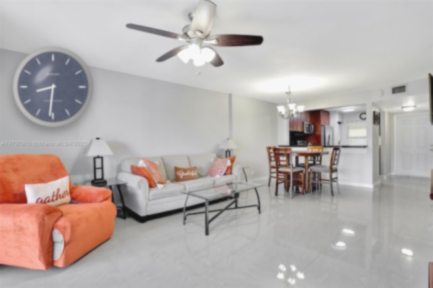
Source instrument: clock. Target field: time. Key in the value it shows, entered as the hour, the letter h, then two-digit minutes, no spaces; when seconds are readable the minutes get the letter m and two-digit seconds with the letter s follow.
8h31
